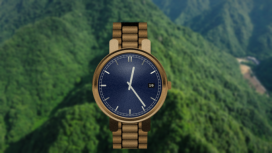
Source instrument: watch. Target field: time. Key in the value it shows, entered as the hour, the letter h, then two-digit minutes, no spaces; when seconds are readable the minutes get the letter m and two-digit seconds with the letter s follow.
12h24
